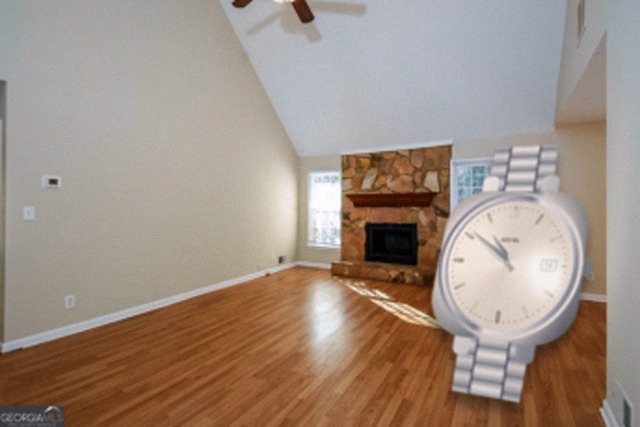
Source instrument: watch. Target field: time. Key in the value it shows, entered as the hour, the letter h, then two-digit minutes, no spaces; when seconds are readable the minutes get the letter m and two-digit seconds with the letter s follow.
10h51
